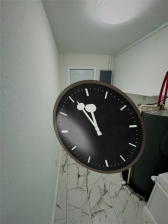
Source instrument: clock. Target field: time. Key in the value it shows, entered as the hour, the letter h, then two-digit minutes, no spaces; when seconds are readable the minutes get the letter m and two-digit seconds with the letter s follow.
11h56
